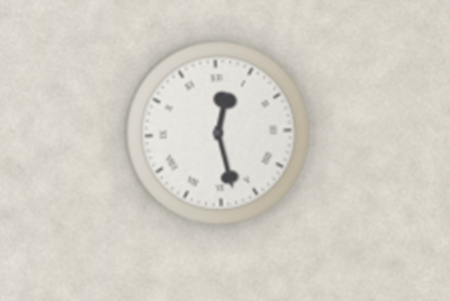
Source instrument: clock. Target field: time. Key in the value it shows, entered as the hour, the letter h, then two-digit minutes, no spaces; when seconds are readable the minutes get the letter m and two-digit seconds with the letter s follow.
12h28
